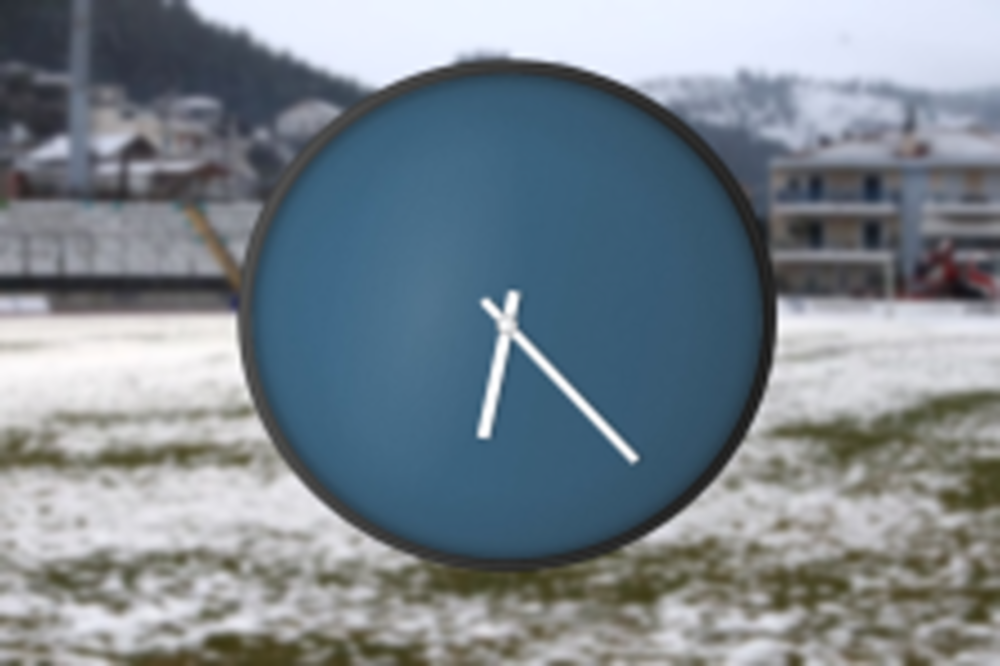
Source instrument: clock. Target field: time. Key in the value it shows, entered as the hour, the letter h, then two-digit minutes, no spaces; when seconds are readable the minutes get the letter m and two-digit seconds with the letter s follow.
6h23
